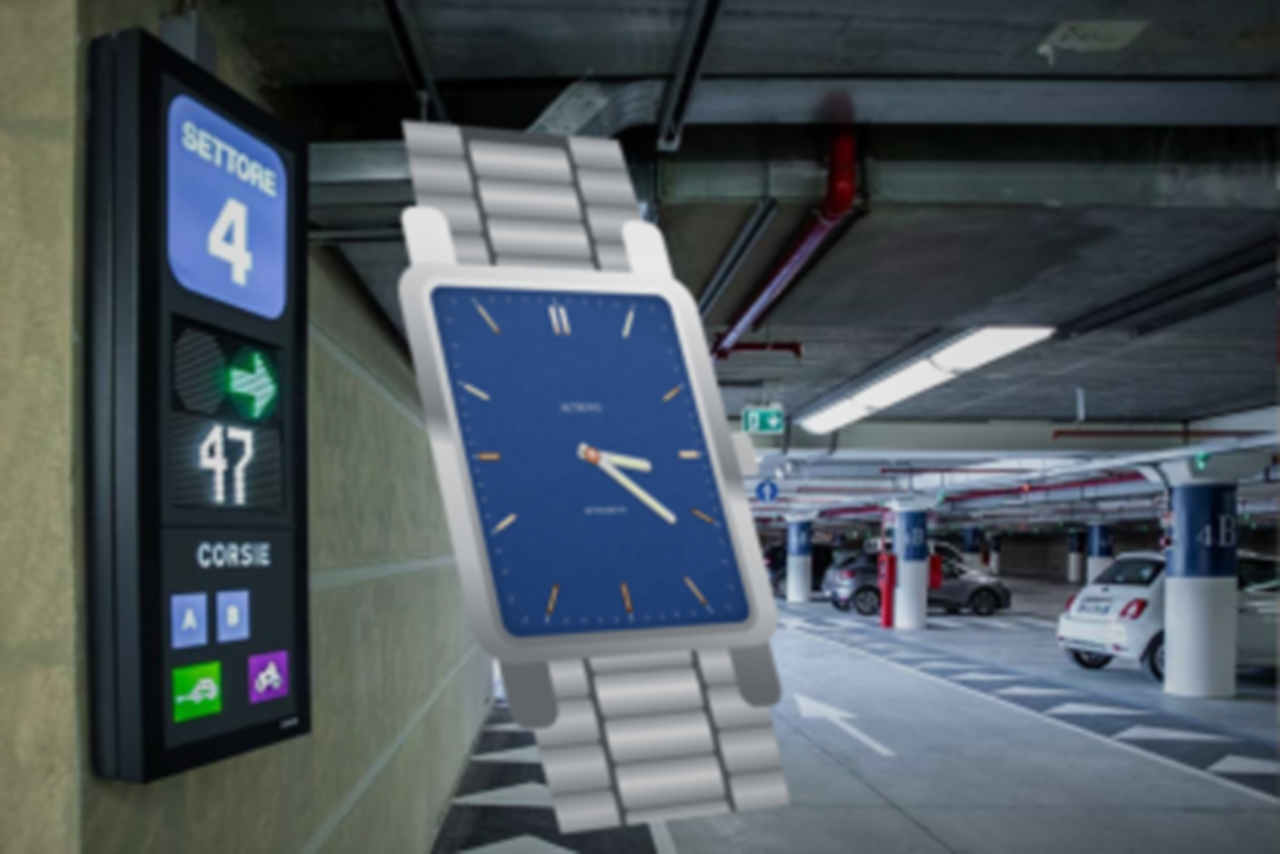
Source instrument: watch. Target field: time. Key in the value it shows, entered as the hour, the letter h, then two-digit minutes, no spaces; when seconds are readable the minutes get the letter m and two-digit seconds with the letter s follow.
3h22
